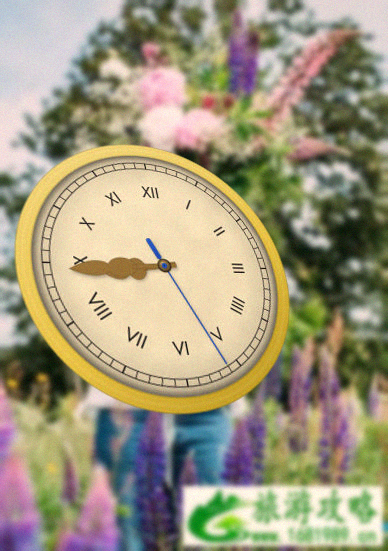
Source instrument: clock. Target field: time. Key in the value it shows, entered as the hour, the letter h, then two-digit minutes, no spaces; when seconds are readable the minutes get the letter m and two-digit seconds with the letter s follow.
8h44m26s
